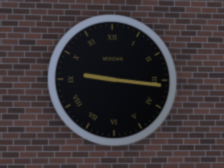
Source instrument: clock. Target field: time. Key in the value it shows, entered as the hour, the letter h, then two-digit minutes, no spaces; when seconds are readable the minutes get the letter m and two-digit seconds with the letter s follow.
9h16
